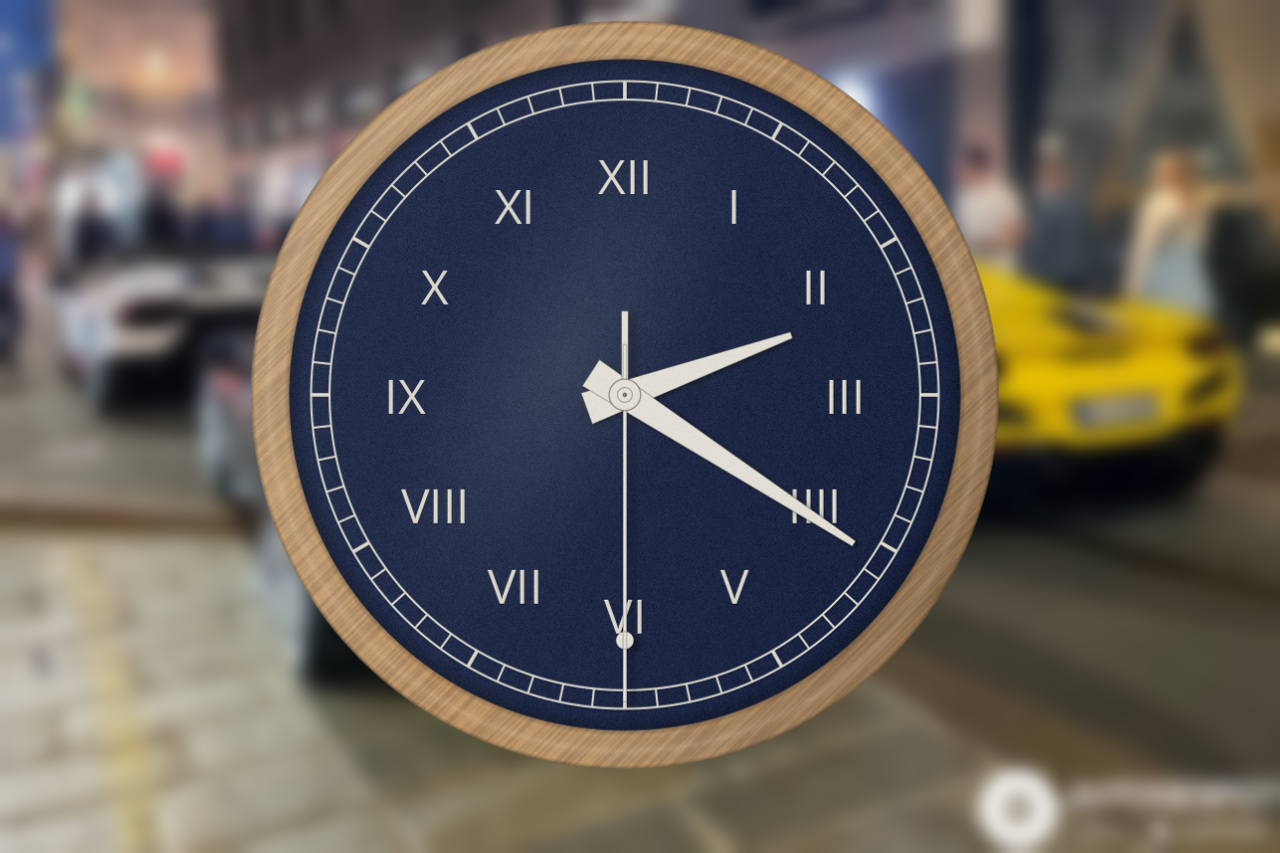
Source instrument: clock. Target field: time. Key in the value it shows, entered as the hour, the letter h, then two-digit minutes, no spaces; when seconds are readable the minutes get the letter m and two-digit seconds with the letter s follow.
2h20m30s
